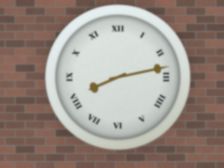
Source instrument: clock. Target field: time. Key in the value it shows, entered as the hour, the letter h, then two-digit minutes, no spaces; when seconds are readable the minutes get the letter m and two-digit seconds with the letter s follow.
8h13
